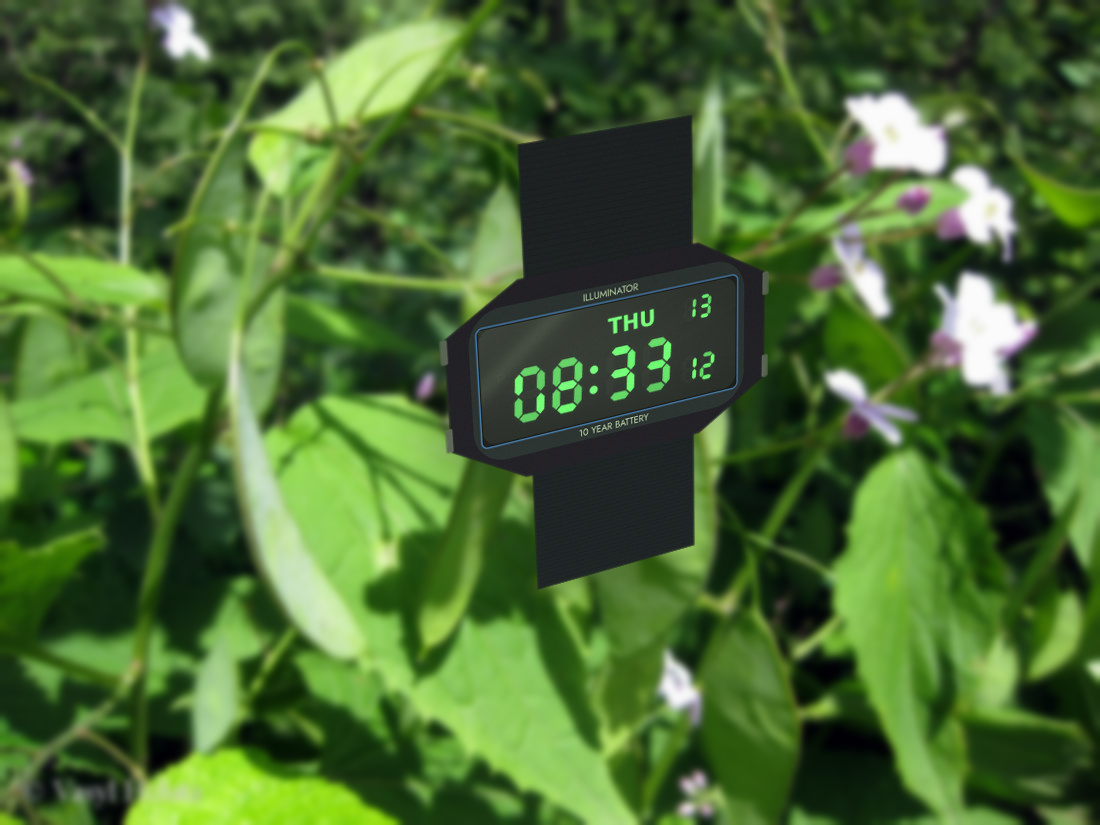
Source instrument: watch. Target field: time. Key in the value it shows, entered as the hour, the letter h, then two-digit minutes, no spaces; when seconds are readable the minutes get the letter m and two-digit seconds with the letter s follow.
8h33m12s
